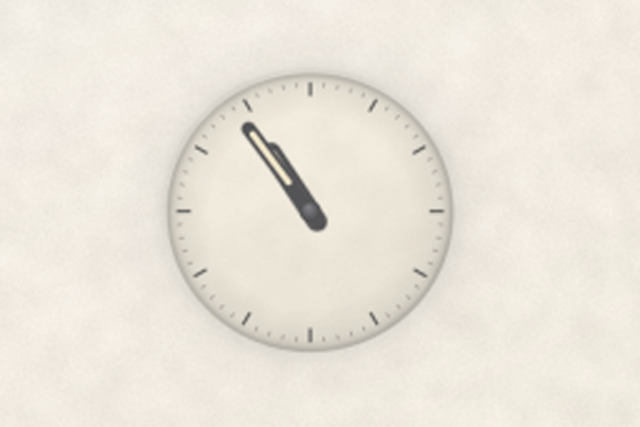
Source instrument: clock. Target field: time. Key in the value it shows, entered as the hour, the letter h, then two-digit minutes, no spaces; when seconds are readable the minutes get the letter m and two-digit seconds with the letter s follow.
10h54
